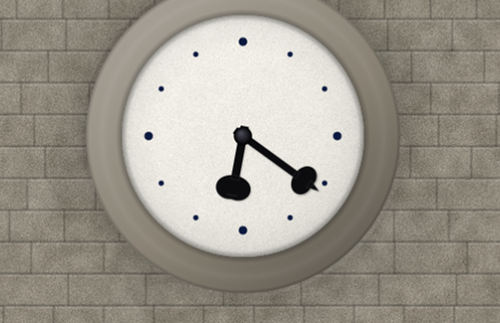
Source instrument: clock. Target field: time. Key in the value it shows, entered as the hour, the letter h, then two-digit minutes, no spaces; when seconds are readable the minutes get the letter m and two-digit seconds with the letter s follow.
6h21
